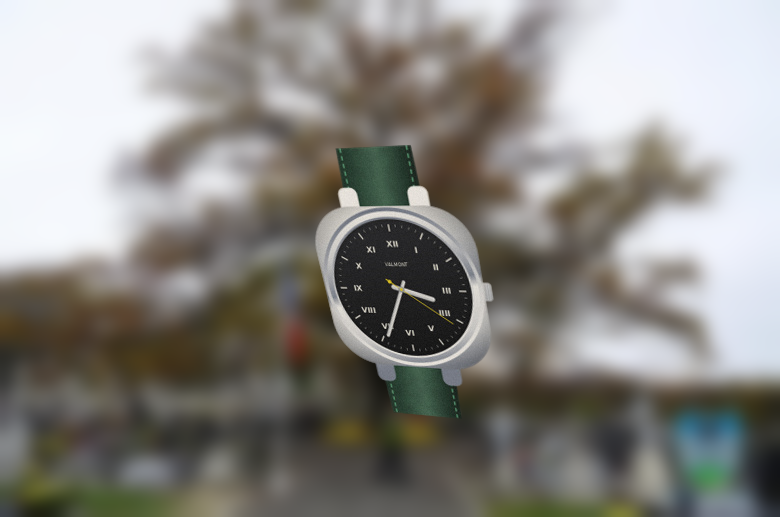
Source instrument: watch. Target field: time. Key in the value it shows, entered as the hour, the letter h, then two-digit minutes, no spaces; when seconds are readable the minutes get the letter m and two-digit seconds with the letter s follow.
3h34m21s
